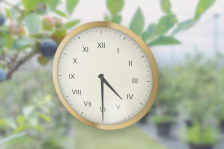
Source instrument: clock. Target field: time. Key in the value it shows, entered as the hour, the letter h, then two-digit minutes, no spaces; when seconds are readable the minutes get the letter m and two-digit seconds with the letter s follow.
4h30
